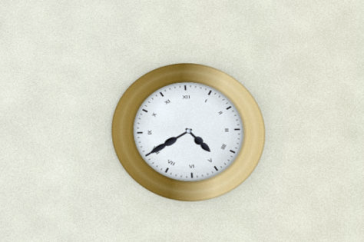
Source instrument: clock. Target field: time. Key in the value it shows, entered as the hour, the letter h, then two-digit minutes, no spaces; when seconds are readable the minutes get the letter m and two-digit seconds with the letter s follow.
4h40
